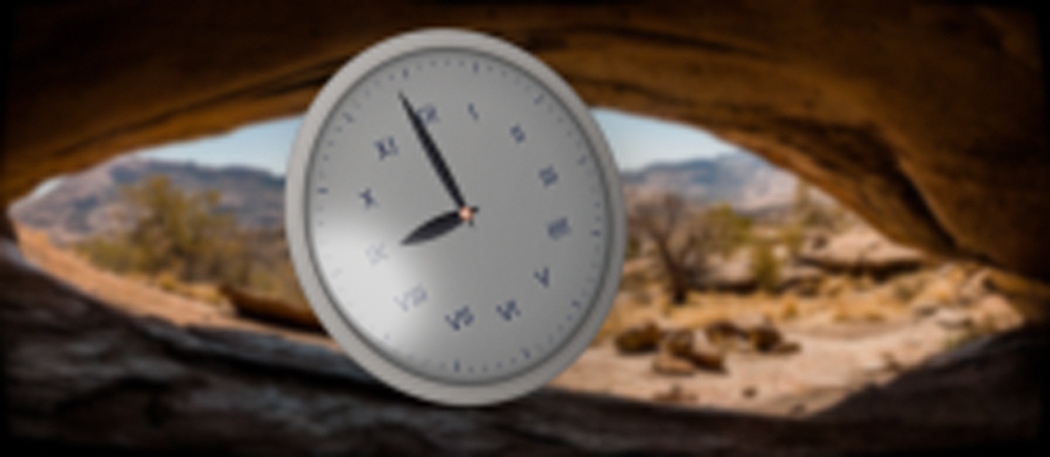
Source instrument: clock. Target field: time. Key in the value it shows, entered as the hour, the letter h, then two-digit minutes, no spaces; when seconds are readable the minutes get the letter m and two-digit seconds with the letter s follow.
8h59
